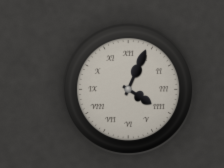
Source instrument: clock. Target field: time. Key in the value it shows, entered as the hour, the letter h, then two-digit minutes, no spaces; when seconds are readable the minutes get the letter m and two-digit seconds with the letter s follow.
4h04
